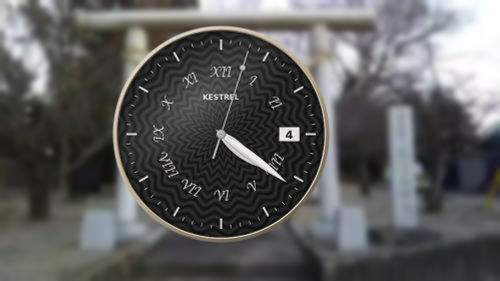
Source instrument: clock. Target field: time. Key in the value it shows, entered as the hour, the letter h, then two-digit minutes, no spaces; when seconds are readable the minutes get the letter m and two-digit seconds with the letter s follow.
4h21m03s
